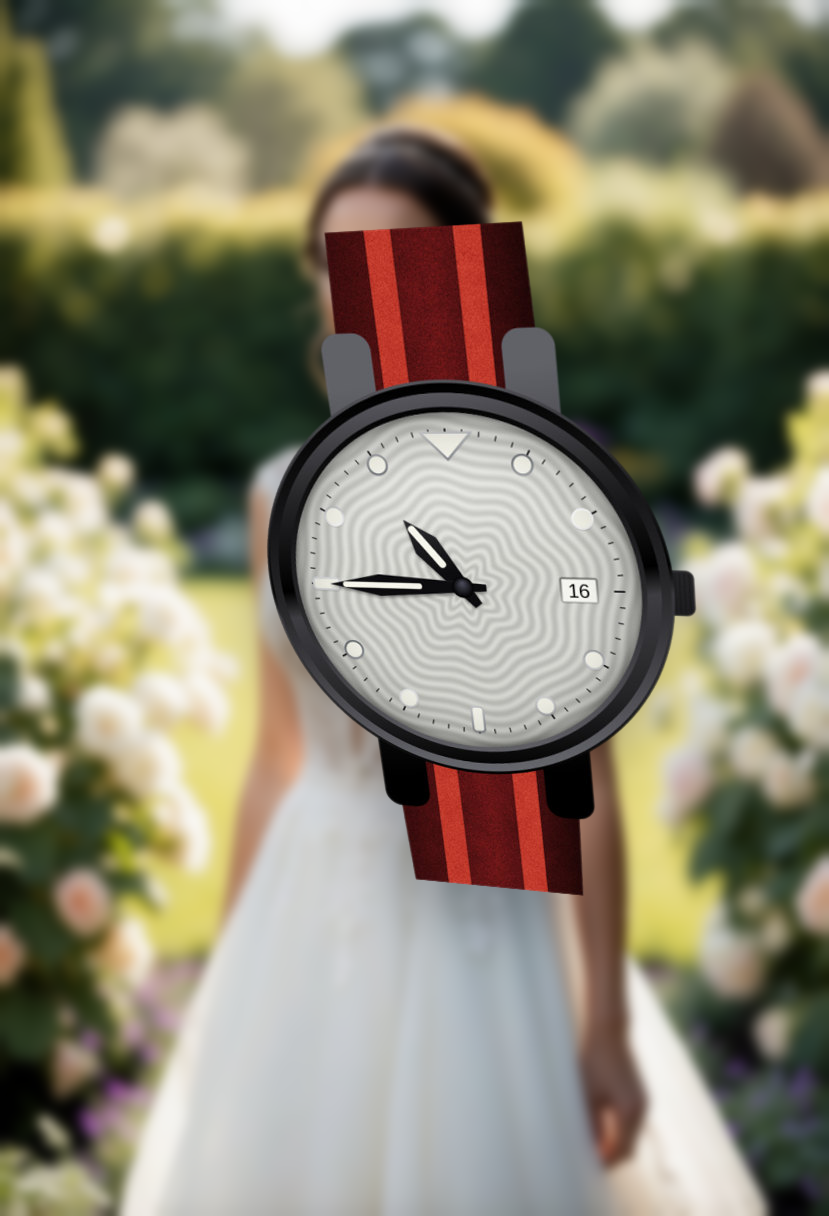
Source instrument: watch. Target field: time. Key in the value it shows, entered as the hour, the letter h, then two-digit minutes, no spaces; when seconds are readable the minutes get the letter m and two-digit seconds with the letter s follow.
10h45
